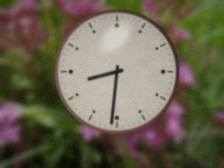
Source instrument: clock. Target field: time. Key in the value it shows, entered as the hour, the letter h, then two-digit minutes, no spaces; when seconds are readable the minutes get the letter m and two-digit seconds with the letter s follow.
8h31
